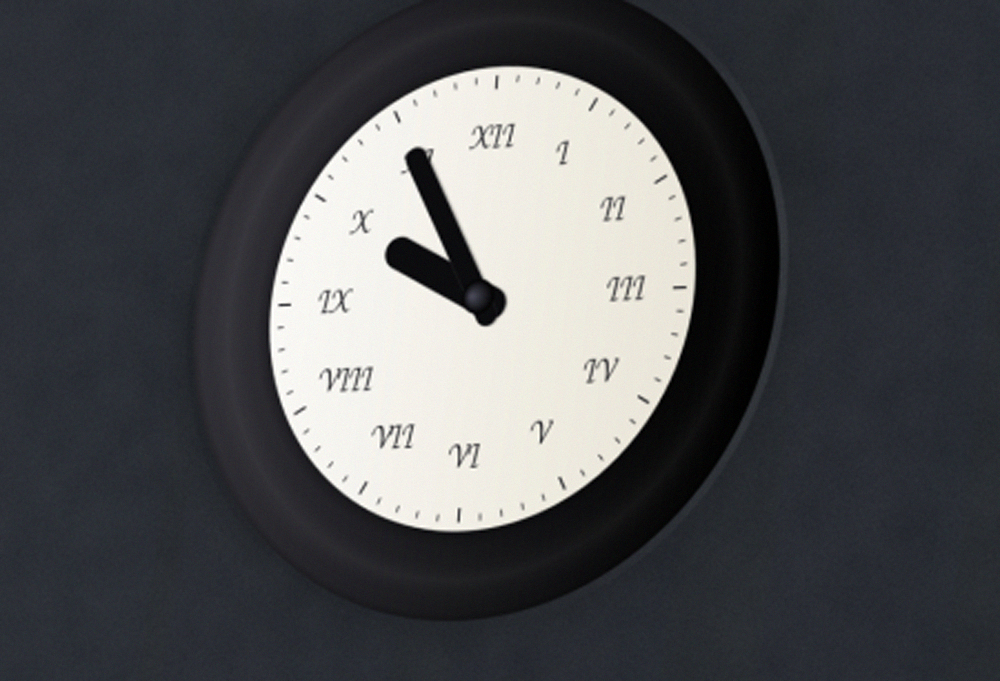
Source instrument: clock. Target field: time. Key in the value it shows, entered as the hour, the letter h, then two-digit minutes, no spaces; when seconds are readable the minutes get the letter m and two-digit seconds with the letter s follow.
9h55
